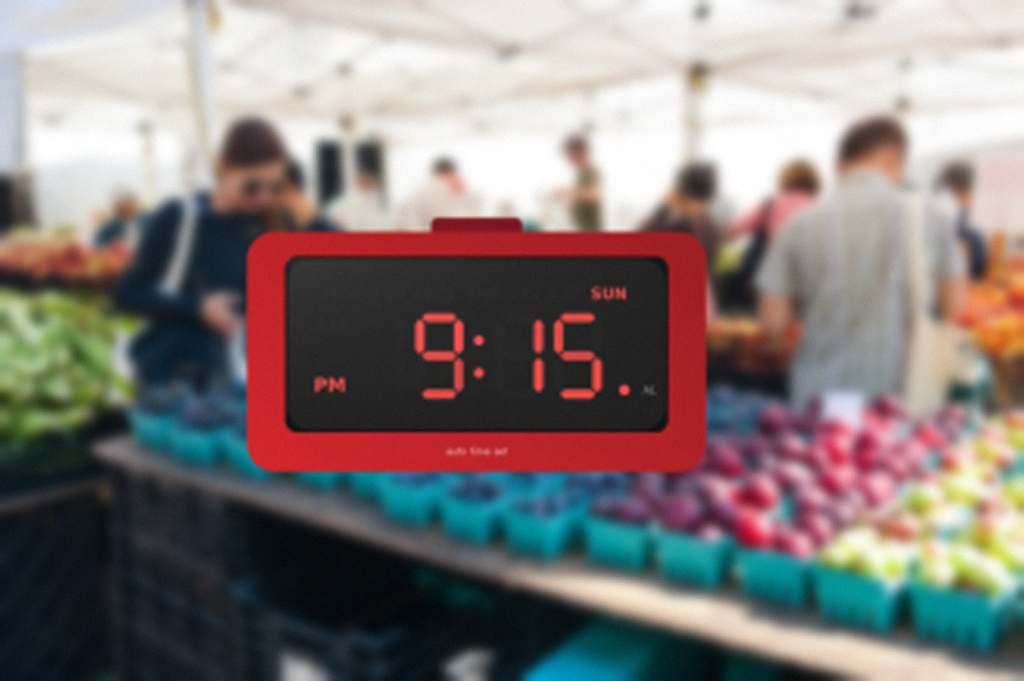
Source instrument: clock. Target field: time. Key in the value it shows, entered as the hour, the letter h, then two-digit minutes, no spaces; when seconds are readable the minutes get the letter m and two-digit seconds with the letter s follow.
9h15
